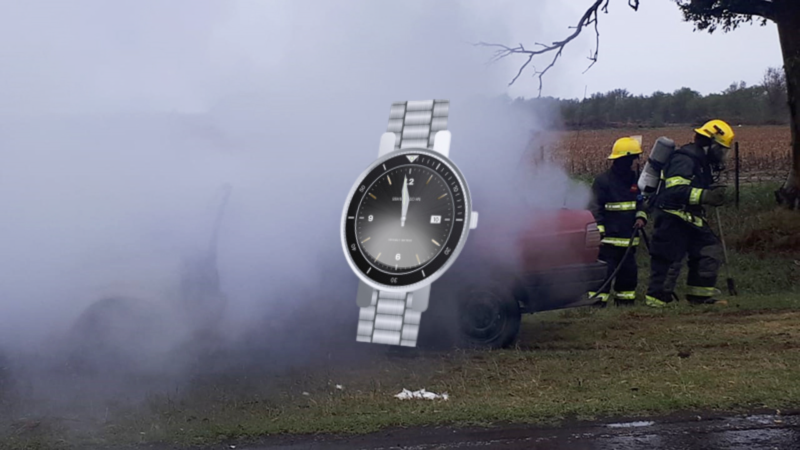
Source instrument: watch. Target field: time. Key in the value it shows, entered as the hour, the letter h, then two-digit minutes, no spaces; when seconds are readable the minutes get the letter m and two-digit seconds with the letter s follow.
11h59
